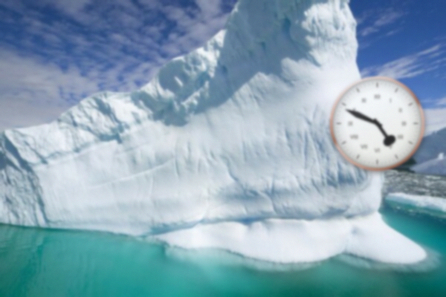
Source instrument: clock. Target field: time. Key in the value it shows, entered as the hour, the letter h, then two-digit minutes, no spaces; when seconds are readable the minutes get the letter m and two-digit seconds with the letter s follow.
4h49
